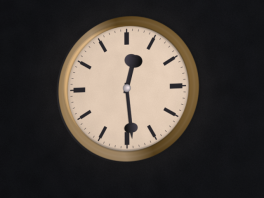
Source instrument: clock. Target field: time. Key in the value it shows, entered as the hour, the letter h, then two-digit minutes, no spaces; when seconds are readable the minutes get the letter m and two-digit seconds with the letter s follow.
12h29
